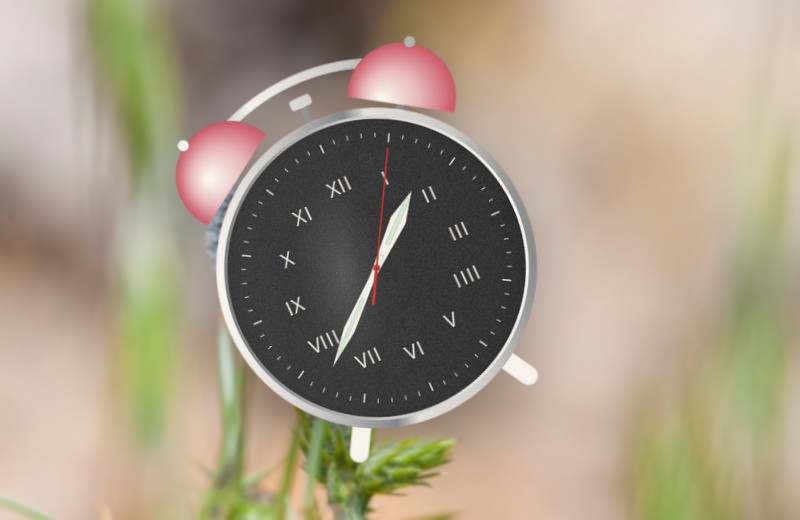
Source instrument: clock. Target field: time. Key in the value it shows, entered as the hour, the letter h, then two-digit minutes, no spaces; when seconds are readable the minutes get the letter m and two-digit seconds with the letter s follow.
1h38m05s
